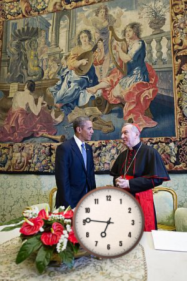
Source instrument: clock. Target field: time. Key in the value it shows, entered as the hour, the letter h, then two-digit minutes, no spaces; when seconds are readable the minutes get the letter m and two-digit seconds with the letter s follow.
6h46
